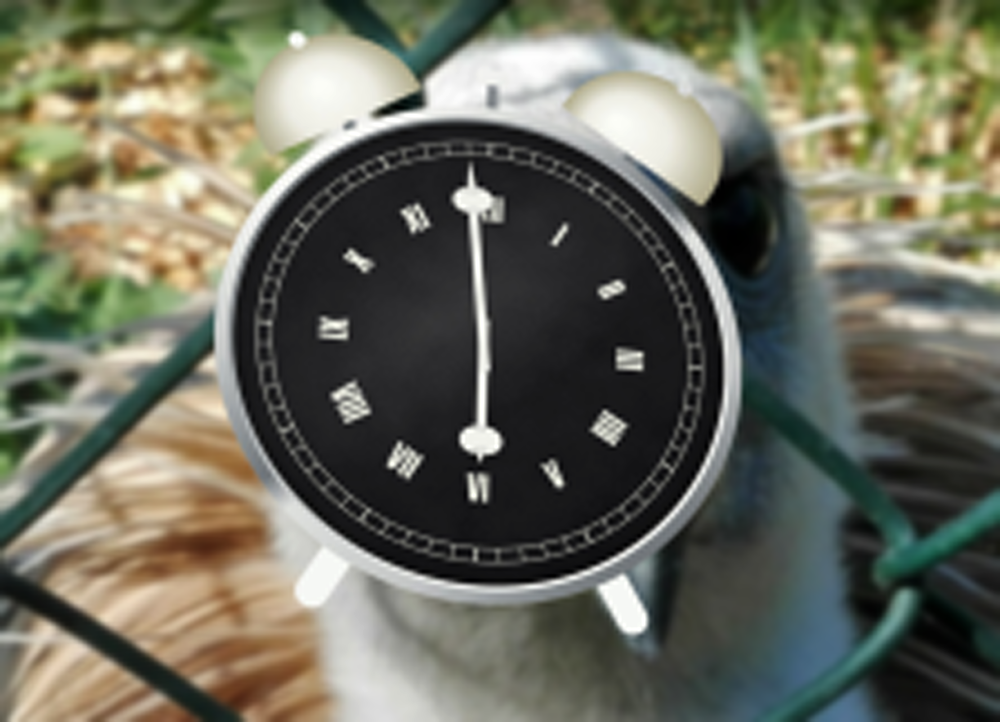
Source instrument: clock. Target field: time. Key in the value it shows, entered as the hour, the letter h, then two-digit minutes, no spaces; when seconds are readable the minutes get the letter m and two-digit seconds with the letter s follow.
5h59
